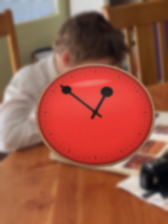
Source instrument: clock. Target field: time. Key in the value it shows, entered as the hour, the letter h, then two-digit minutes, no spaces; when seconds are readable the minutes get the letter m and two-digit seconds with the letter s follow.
12h52
